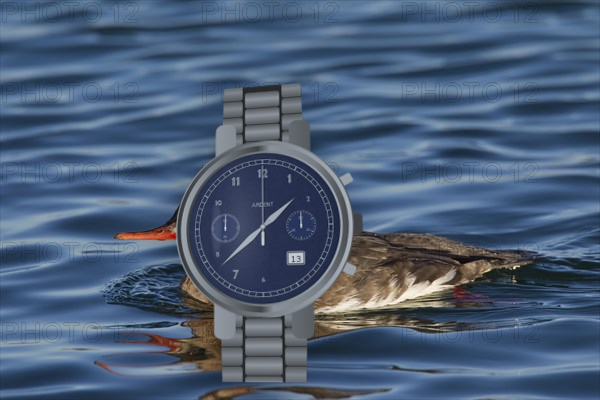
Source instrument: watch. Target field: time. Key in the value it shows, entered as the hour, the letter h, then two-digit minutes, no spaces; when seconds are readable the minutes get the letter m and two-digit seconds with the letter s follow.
1h38
